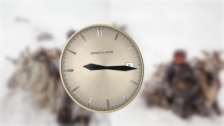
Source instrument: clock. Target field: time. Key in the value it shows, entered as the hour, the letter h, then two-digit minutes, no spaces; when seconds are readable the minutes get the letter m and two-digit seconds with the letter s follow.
9h16
